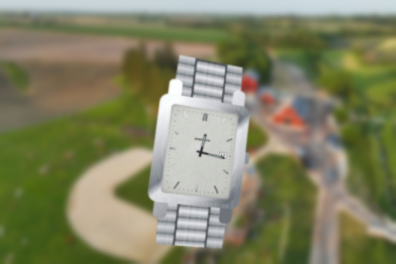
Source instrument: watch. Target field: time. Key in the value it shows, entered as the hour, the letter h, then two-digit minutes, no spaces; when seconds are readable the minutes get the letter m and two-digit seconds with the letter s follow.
12h16
